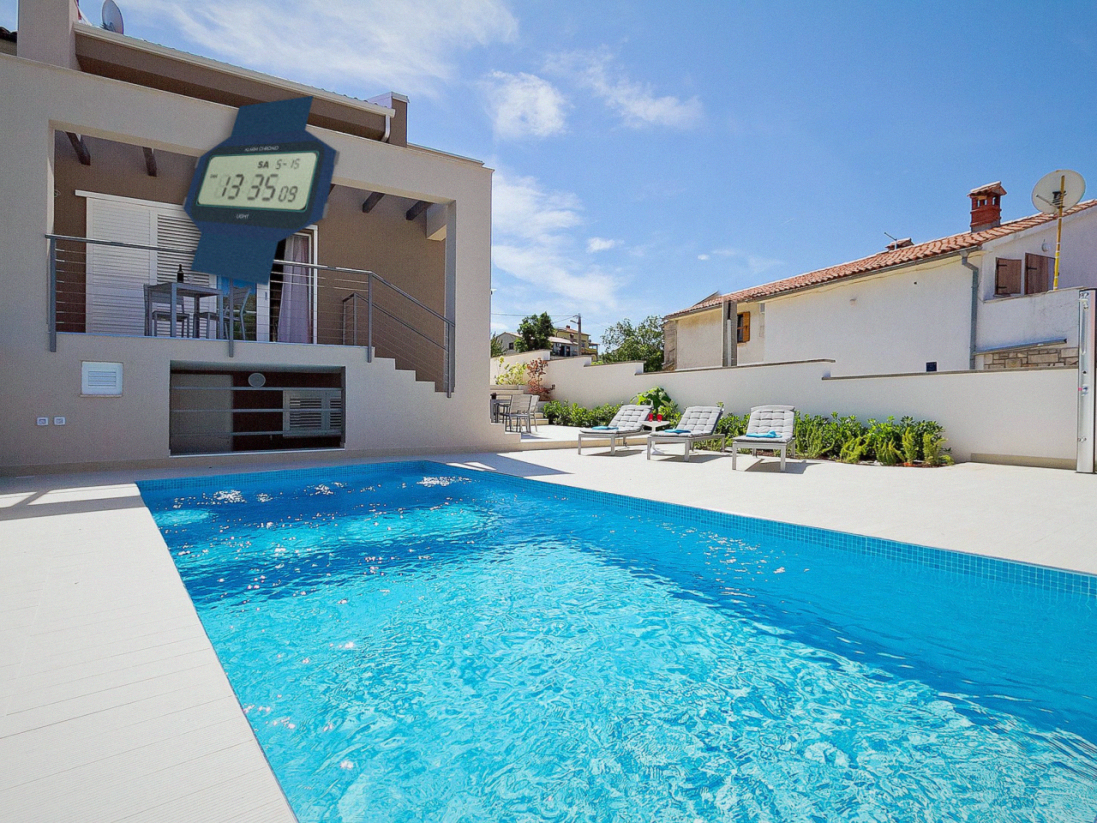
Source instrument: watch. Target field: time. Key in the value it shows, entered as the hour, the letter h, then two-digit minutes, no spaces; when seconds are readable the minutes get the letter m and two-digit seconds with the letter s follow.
13h35m09s
